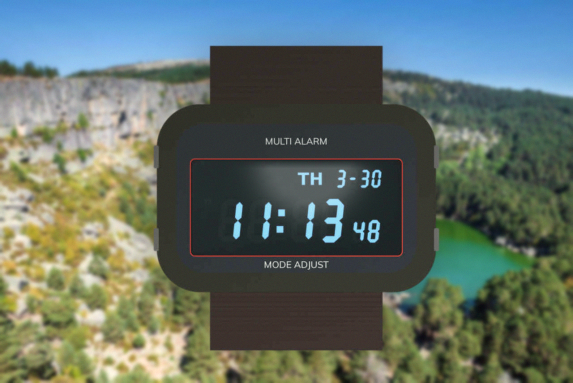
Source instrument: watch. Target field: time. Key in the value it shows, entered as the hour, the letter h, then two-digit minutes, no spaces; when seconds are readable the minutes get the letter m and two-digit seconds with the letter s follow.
11h13m48s
